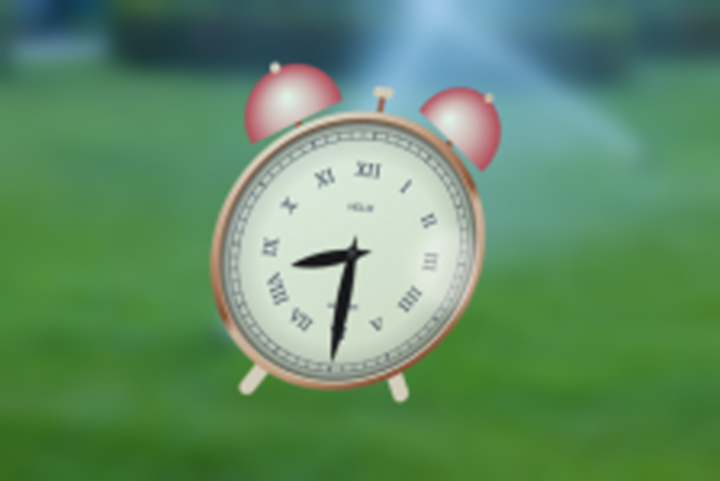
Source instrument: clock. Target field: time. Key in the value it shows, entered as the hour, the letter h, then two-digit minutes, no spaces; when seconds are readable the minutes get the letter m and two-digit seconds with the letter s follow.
8h30
